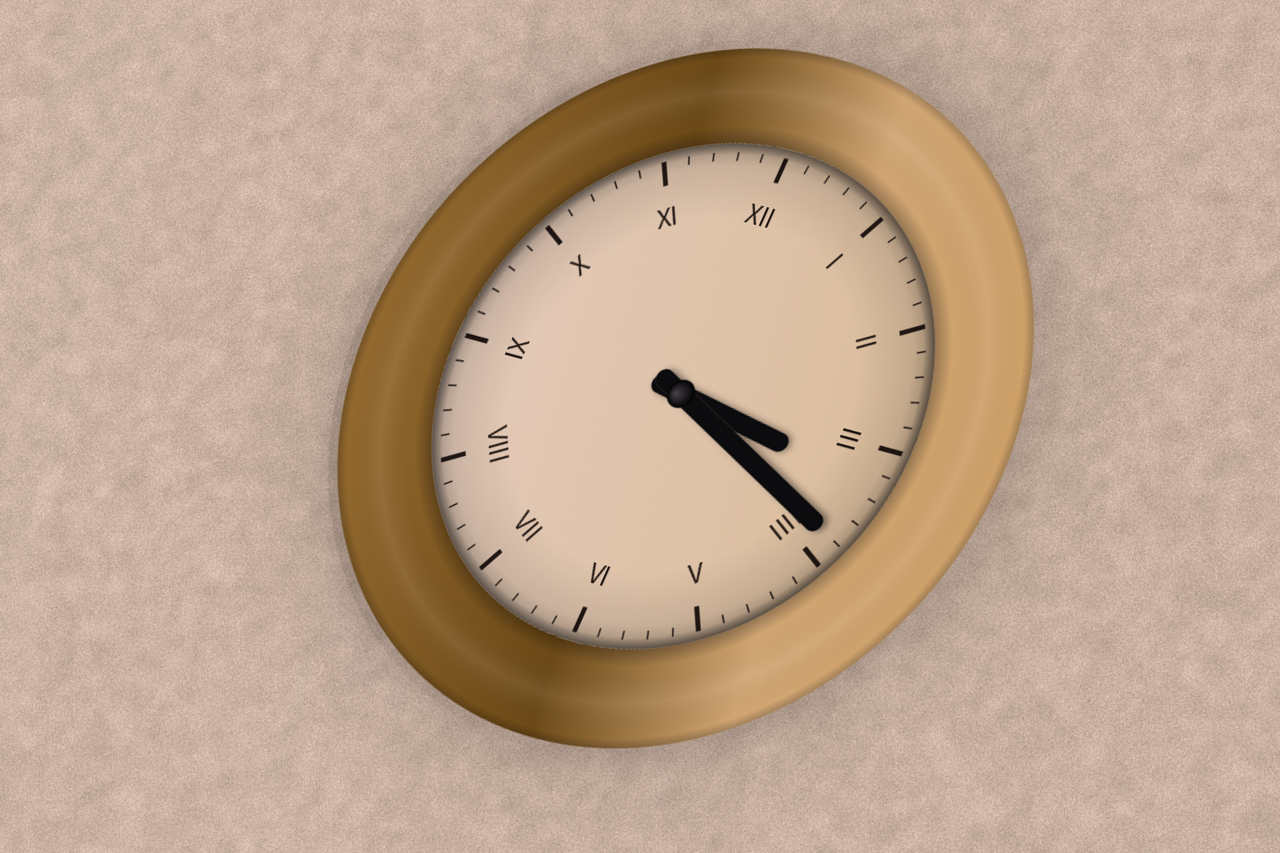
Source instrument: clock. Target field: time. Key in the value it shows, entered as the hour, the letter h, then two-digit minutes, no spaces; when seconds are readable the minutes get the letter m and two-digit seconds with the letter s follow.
3h19
